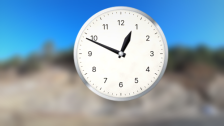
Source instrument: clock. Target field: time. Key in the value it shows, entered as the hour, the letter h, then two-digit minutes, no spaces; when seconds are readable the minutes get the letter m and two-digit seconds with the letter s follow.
12h49
